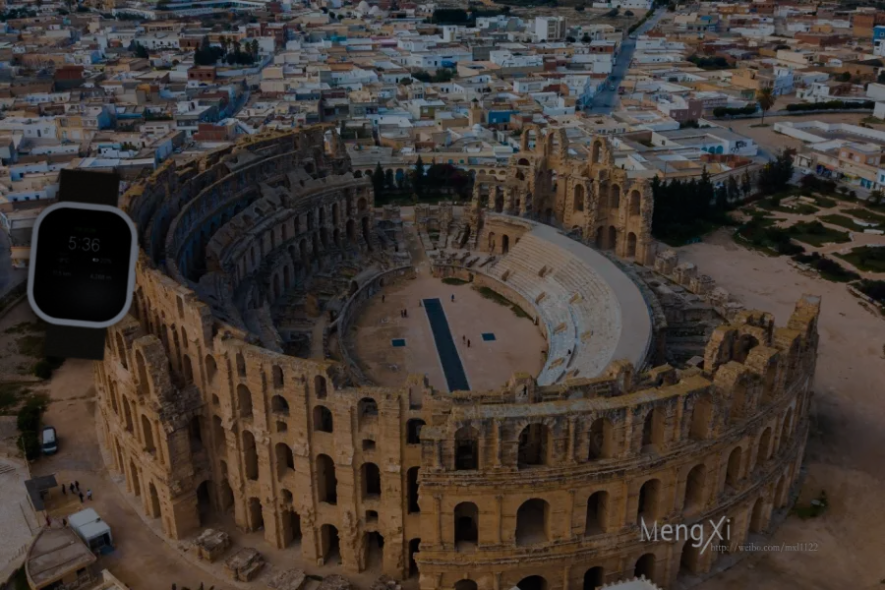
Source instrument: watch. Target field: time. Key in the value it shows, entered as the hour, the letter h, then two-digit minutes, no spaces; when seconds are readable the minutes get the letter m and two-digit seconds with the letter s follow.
5h36
